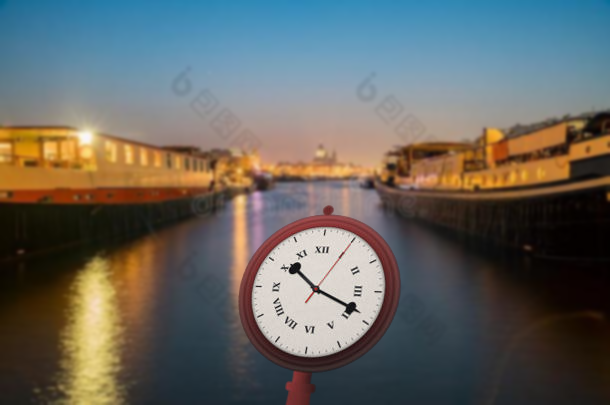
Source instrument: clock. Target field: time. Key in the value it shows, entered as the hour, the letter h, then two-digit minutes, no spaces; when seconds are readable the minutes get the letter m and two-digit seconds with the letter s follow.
10h19m05s
